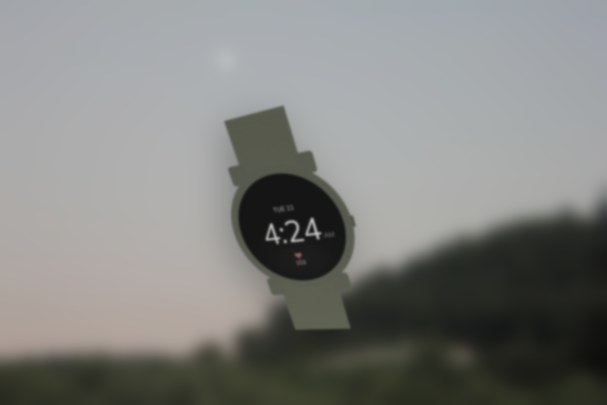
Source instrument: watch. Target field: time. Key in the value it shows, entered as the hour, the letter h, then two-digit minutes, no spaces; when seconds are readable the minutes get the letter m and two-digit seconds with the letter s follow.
4h24
